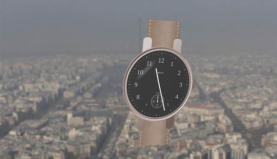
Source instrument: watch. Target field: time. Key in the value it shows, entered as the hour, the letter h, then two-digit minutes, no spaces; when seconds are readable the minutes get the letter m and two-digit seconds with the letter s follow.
11h27
